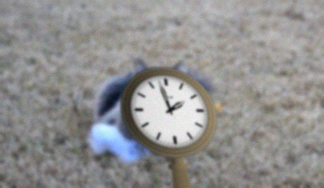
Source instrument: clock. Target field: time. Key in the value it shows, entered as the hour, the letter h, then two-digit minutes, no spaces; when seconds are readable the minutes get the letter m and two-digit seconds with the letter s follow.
1h58
